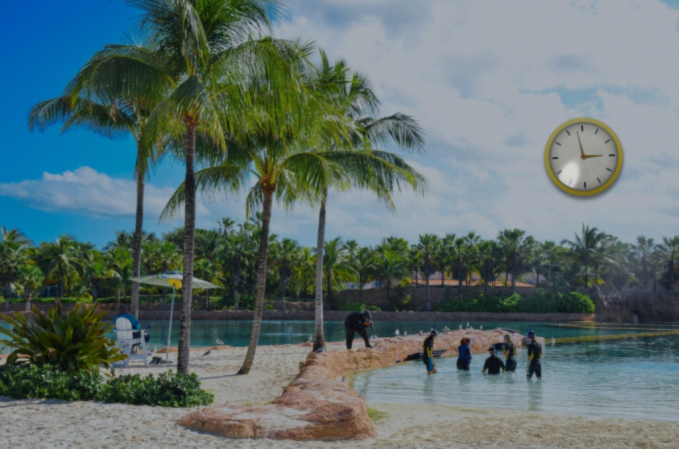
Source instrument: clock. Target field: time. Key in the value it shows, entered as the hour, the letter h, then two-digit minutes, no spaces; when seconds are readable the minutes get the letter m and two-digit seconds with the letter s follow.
2h58
